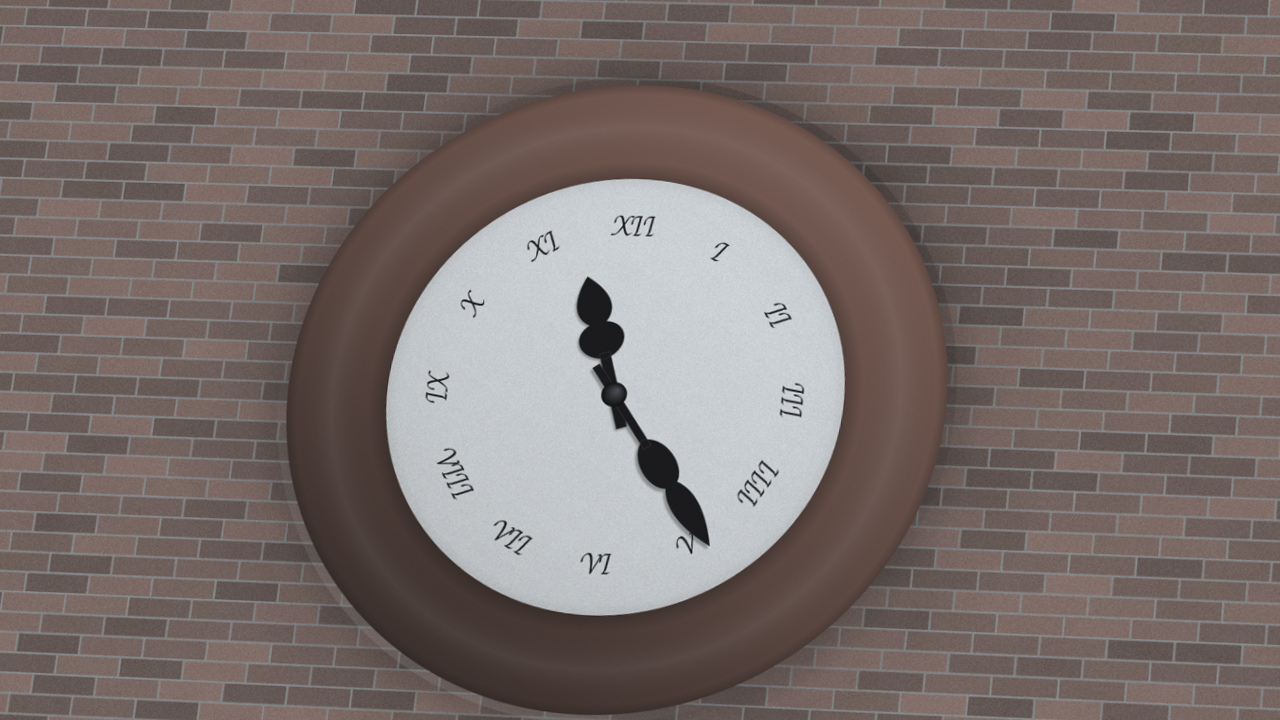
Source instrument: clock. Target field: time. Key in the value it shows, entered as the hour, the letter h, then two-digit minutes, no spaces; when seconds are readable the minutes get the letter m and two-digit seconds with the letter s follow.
11h24
